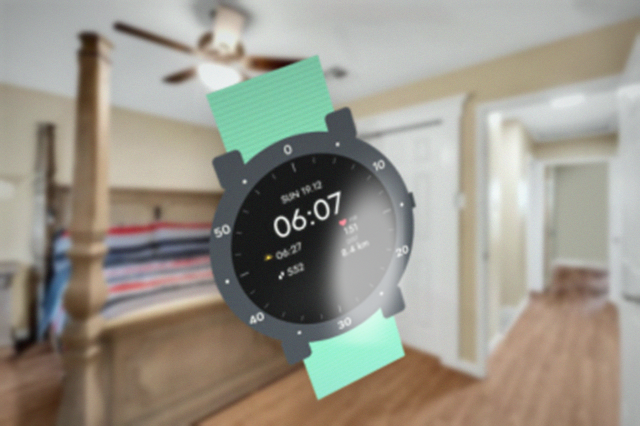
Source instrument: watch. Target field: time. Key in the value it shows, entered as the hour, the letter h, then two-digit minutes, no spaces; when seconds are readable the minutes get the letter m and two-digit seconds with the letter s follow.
6h07
